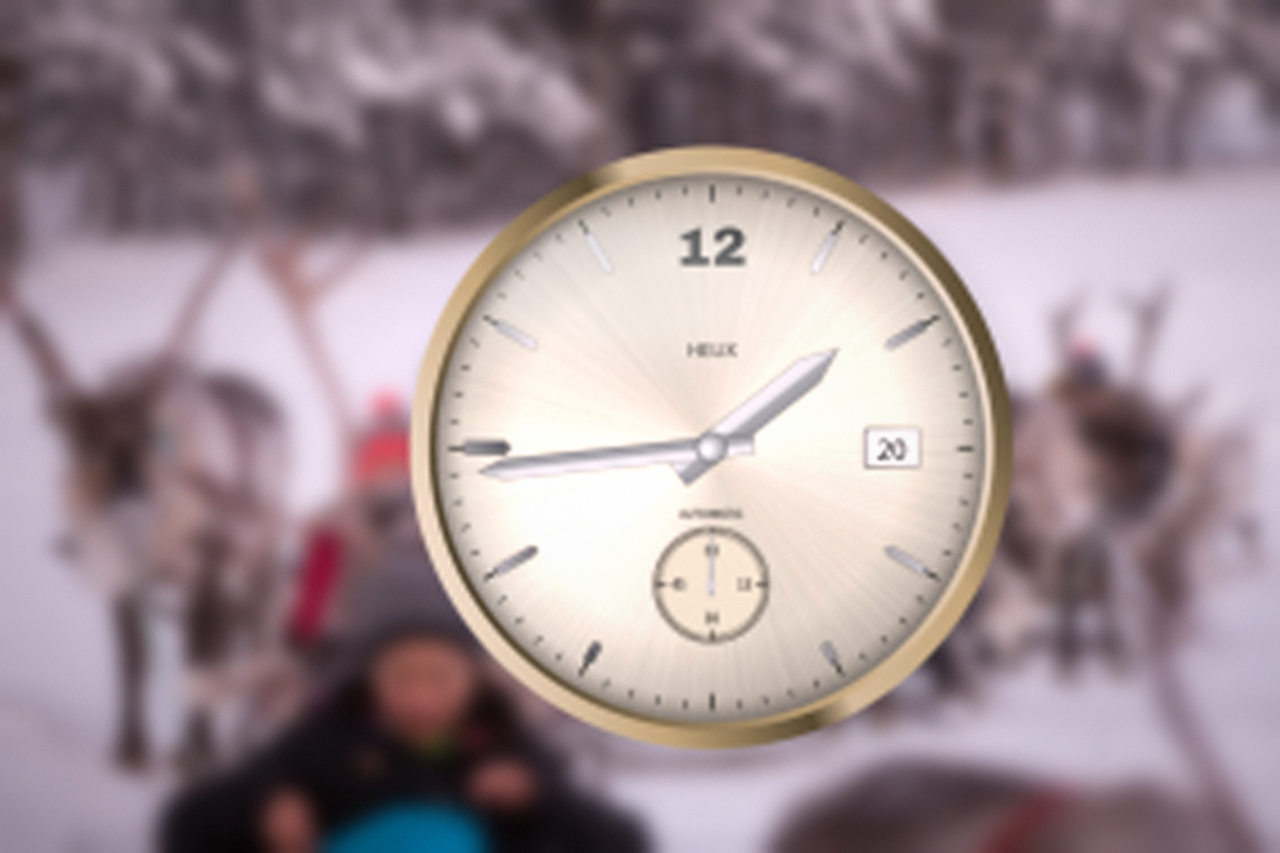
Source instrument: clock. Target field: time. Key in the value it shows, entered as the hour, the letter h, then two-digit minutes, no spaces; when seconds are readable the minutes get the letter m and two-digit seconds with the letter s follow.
1h44
